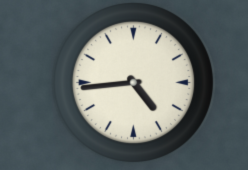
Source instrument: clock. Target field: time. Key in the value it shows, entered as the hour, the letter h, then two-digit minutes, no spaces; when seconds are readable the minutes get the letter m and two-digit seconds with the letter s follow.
4h44
